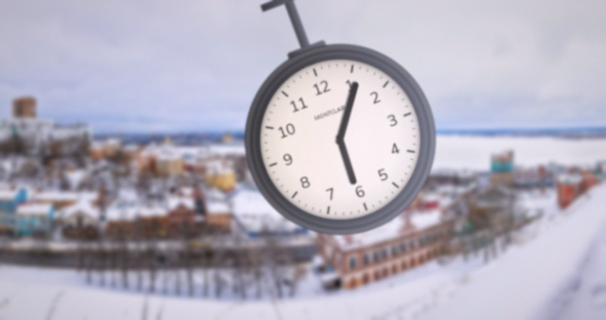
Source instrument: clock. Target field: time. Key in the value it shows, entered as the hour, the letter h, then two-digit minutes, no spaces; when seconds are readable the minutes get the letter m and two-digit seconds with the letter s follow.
6h06
